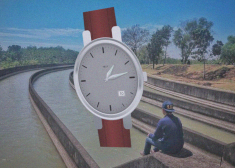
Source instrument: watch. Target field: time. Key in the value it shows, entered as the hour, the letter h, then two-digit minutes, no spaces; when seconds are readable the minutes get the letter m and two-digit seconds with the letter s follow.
1h13
